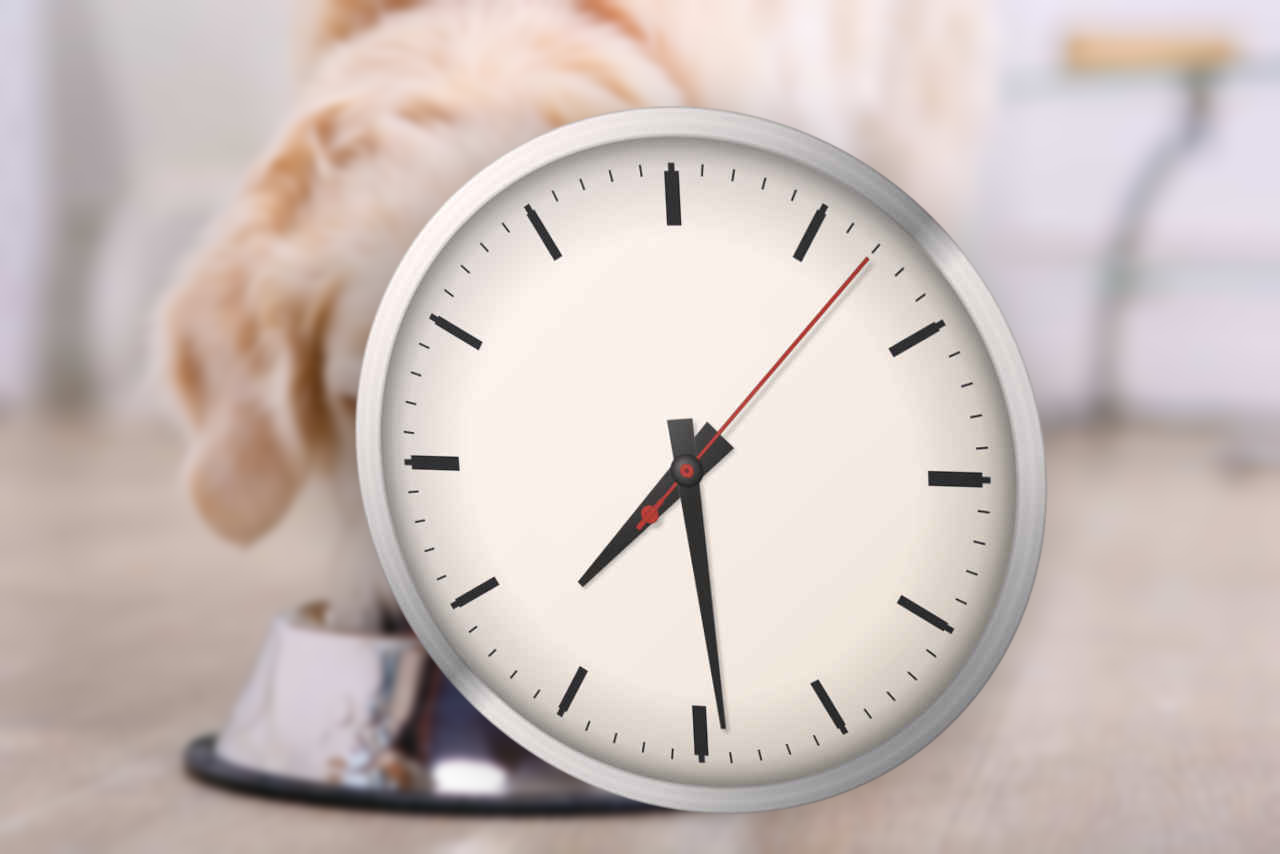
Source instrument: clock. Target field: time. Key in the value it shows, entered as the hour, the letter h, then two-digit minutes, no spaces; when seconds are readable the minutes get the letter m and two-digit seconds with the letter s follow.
7h29m07s
